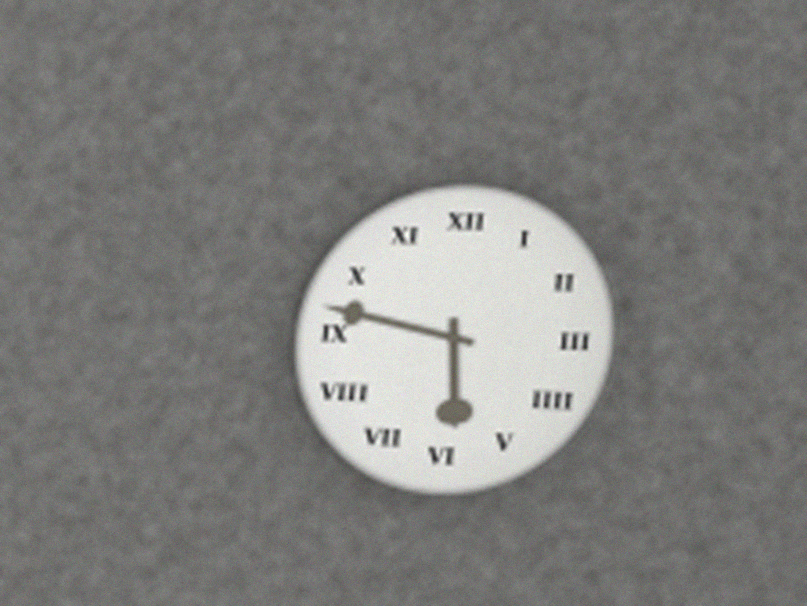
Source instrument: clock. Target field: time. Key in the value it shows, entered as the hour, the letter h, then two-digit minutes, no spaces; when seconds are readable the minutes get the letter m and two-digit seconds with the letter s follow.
5h47
